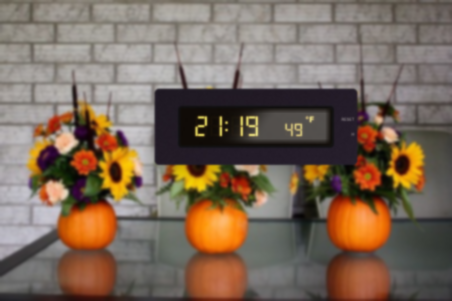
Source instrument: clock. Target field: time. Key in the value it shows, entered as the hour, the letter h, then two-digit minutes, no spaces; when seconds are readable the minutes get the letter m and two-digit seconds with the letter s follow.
21h19
